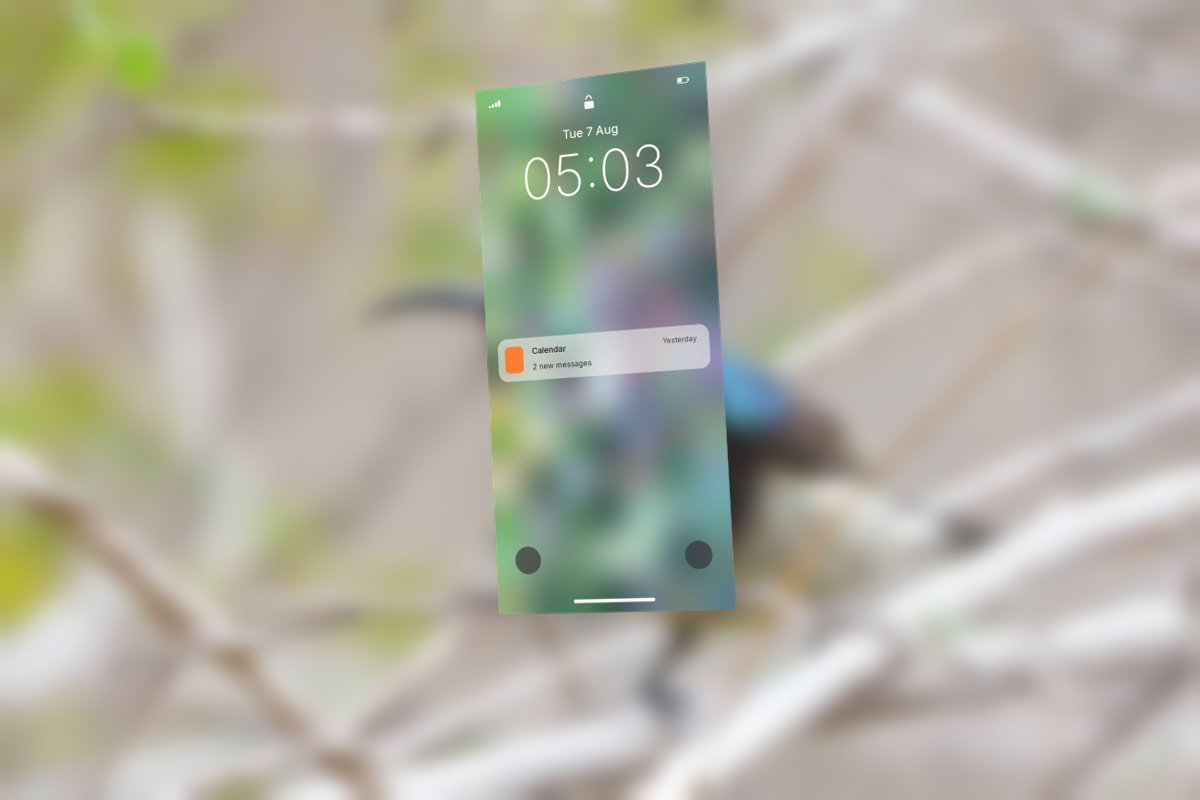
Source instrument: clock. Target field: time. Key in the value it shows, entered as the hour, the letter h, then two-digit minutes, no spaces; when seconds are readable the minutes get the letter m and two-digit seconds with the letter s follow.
5h03
